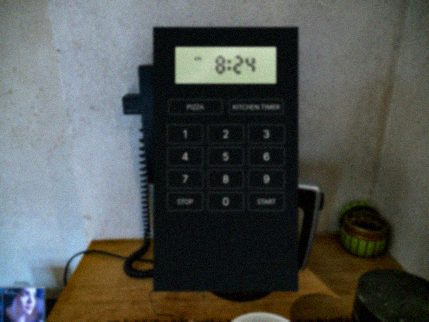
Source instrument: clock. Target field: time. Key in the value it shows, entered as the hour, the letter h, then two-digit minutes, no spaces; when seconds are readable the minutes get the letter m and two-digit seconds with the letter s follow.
8h24
